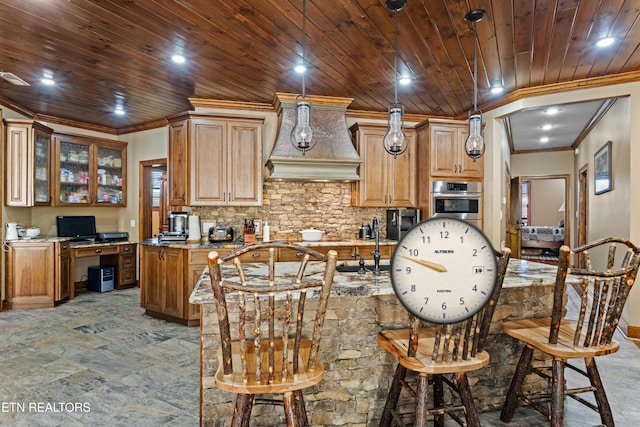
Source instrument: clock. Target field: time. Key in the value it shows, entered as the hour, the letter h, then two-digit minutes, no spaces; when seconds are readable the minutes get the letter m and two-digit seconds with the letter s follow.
9h48
